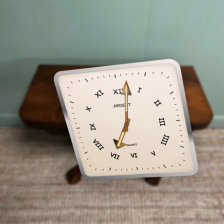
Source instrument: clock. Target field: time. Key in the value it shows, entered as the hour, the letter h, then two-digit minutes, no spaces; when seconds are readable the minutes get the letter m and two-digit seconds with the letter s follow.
7h02
